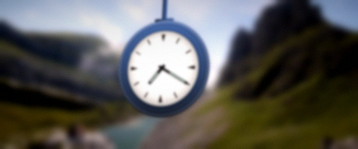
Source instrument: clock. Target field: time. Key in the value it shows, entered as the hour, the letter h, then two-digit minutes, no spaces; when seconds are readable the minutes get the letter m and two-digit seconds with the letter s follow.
7h20
